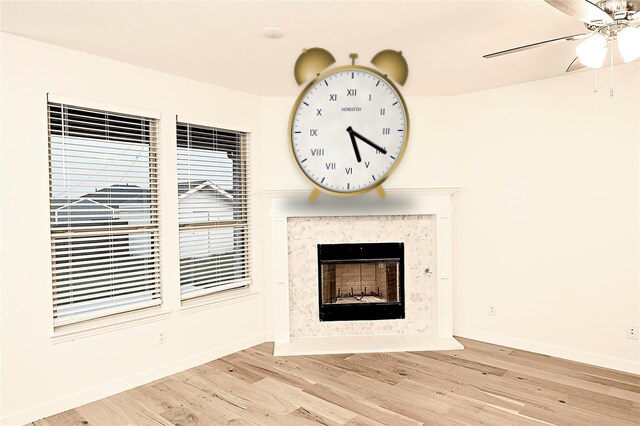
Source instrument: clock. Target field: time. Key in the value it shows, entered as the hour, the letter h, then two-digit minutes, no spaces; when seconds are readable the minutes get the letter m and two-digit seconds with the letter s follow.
5h20
